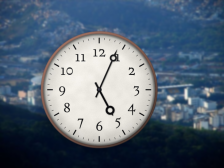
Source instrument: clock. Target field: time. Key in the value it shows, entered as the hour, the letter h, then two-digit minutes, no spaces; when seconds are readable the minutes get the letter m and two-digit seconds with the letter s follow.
5h04
